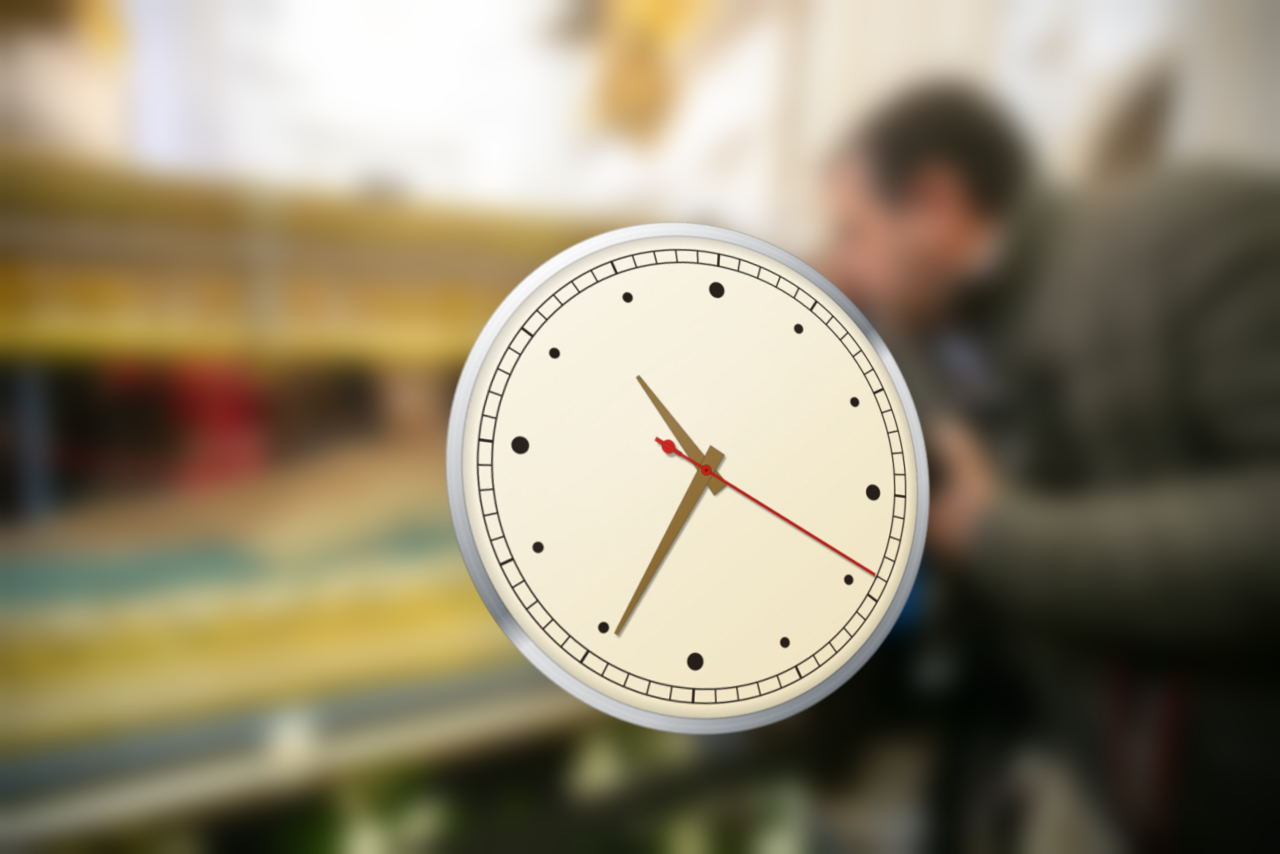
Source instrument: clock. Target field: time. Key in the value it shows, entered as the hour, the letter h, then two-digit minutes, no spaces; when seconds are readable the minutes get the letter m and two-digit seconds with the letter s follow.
10h34m19s
